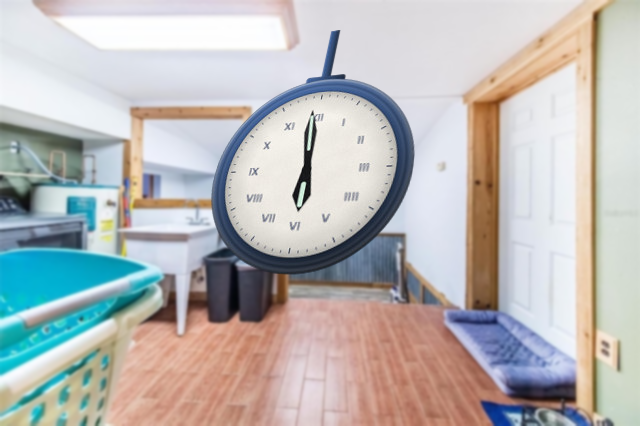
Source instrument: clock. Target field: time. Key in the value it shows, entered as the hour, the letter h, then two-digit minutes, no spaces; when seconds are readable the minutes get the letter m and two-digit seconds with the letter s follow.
5h59
